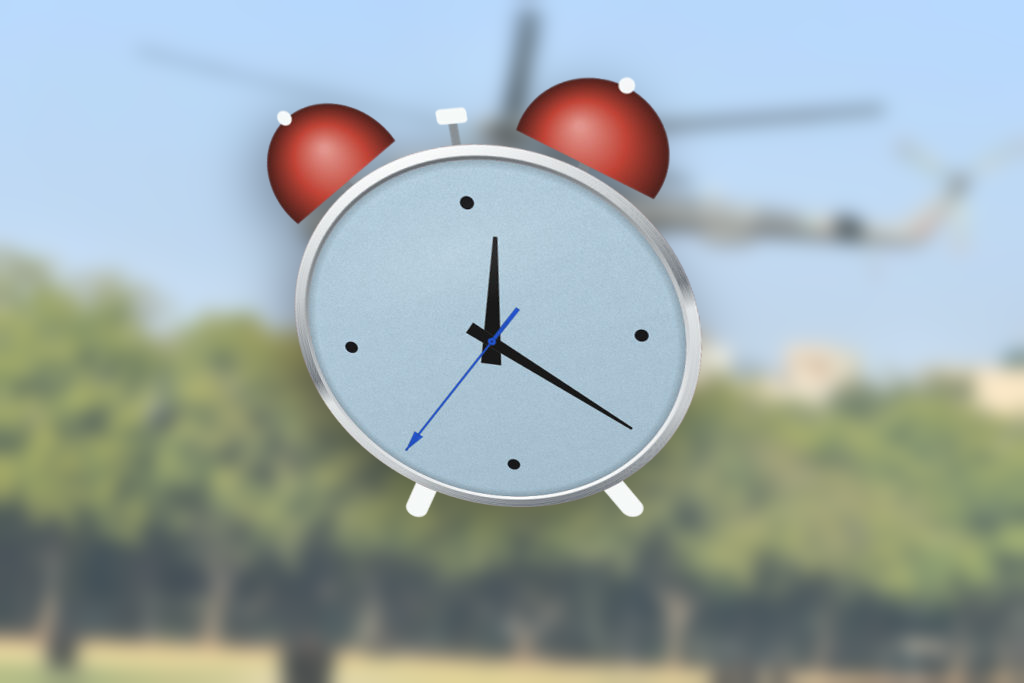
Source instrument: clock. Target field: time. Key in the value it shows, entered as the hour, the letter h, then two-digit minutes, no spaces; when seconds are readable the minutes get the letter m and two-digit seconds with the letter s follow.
12h21m37s
